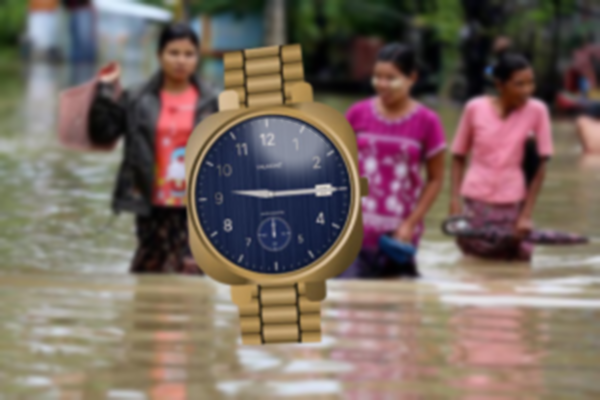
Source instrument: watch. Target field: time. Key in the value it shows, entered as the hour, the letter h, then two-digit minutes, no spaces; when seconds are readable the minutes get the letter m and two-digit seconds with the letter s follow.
9h15
